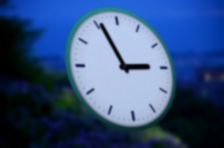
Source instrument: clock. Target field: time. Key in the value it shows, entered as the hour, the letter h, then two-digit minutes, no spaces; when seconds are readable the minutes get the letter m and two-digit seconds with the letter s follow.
2h56
